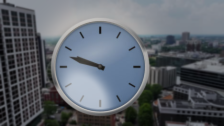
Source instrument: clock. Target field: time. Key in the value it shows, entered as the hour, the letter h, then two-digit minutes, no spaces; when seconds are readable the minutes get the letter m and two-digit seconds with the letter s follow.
9h48
